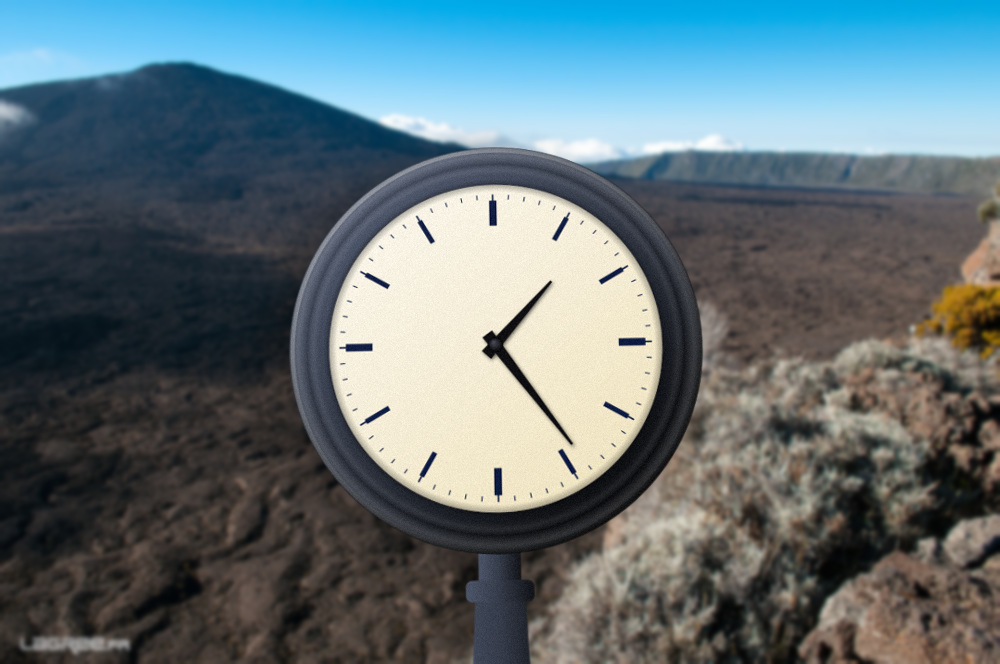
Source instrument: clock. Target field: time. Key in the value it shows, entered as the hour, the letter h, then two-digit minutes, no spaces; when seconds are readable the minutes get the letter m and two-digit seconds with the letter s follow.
1h24
